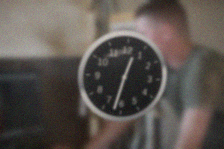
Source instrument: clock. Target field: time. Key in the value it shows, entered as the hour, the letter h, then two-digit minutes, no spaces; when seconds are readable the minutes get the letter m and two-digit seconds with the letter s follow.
12h32
